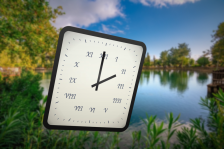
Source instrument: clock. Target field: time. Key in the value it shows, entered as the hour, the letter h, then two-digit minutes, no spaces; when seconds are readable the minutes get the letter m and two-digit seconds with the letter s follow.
2h00
